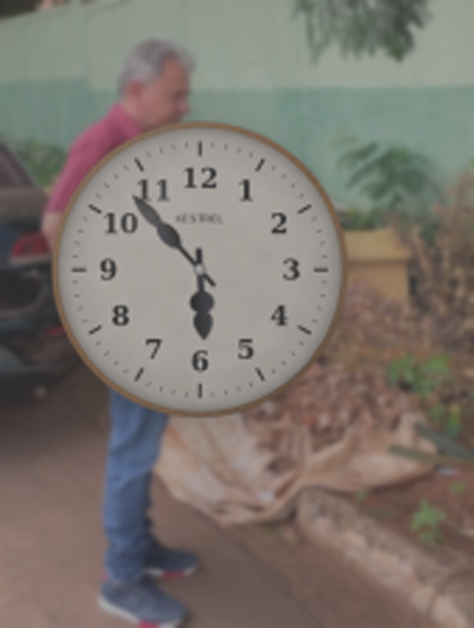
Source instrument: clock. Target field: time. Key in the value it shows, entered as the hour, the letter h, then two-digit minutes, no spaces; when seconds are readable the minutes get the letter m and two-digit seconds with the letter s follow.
5h53
